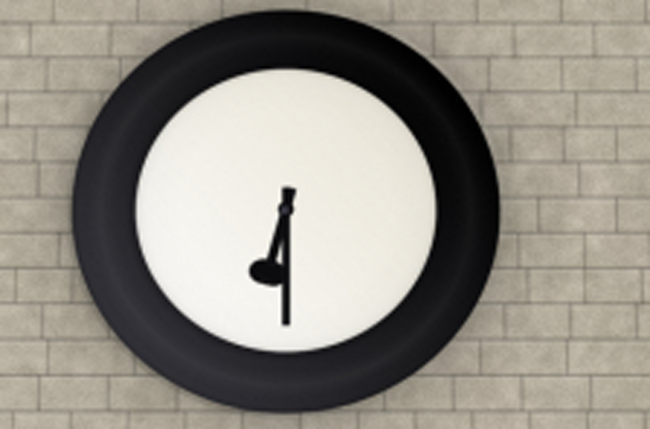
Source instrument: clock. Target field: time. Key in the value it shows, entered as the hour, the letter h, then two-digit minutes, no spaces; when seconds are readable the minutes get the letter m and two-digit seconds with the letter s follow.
6h30
